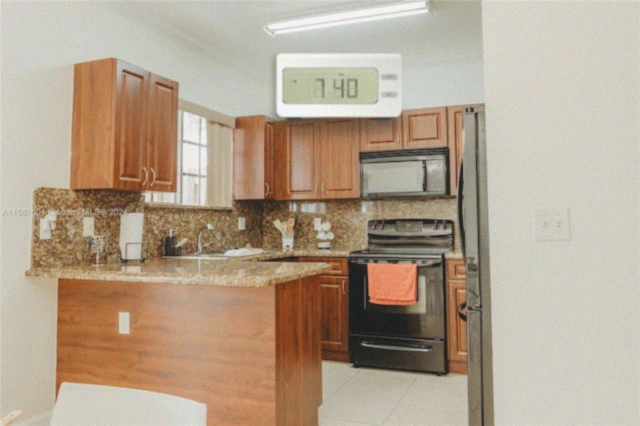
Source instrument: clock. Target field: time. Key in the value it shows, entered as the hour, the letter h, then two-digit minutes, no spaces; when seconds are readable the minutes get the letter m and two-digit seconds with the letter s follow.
7h40
